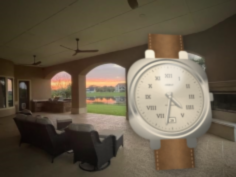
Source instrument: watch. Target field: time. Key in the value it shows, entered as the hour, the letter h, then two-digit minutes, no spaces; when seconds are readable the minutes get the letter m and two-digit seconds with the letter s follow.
4h32
